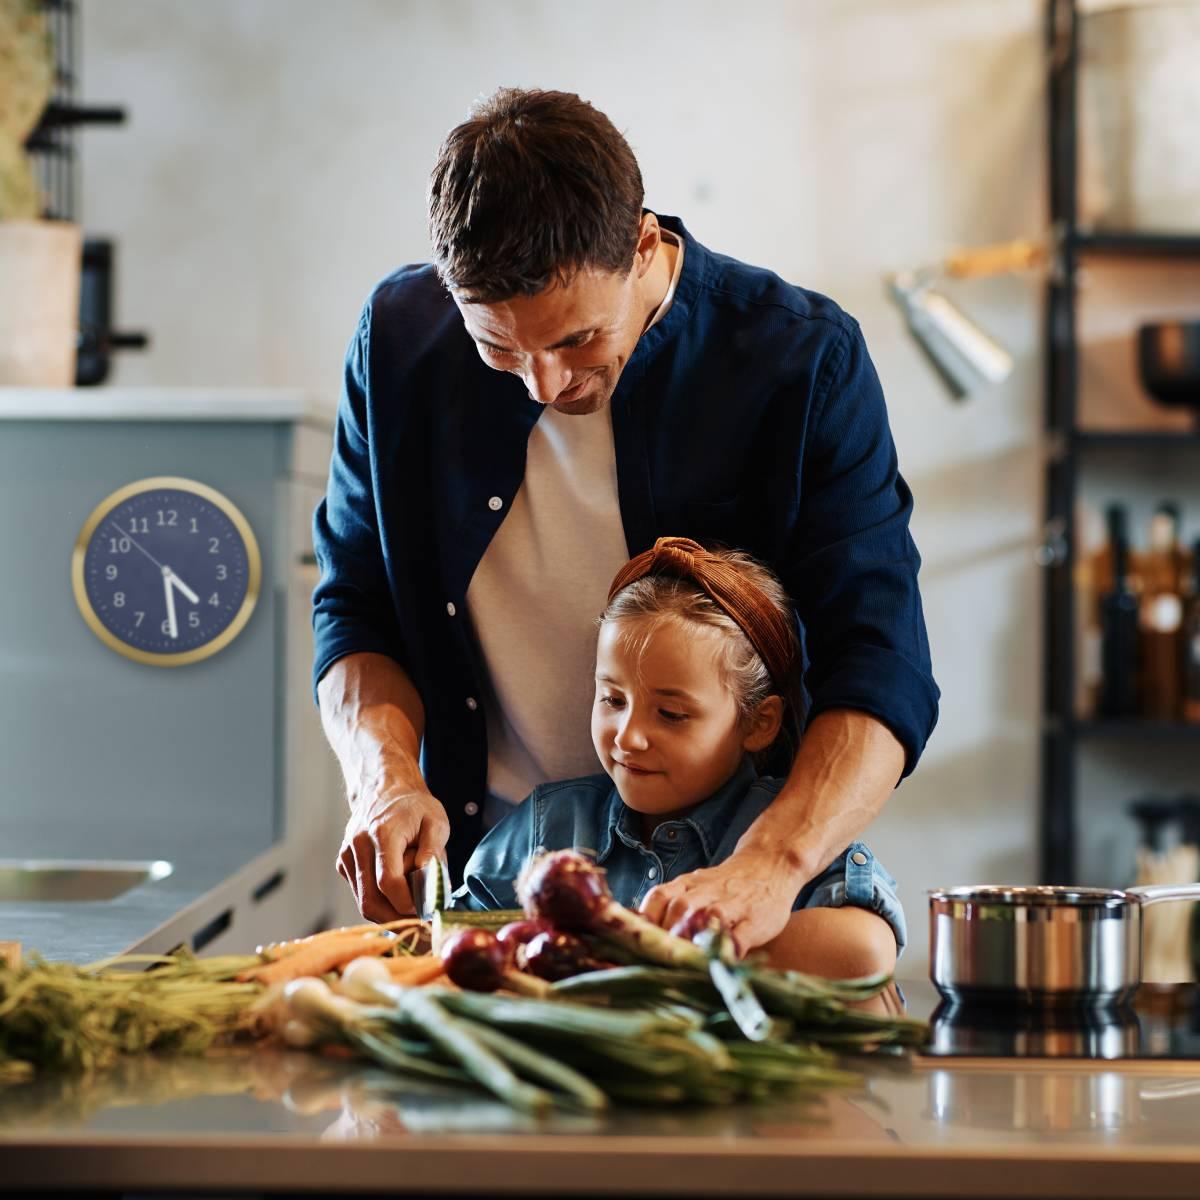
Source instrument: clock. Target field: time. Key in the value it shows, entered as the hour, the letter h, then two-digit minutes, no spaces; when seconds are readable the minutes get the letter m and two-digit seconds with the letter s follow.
4h28m52s
